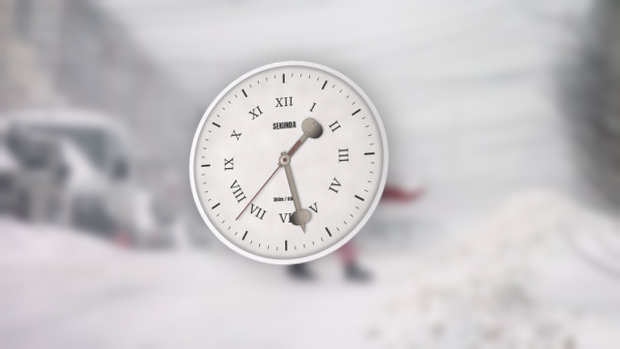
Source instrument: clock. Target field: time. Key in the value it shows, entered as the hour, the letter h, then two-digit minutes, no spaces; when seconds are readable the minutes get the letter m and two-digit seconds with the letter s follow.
1h27m37s
